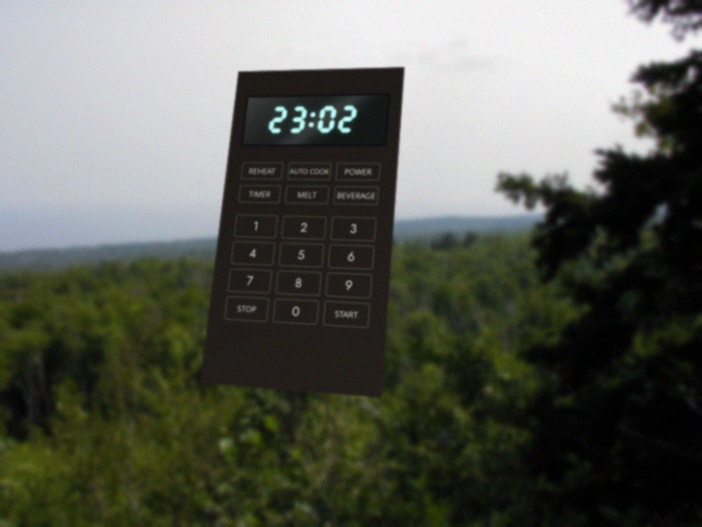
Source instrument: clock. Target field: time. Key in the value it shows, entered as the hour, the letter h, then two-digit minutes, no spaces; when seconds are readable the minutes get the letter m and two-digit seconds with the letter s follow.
23h02
